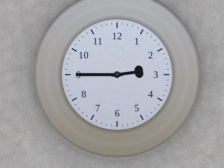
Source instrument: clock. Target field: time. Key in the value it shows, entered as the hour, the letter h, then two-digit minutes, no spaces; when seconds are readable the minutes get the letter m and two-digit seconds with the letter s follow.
2h45
